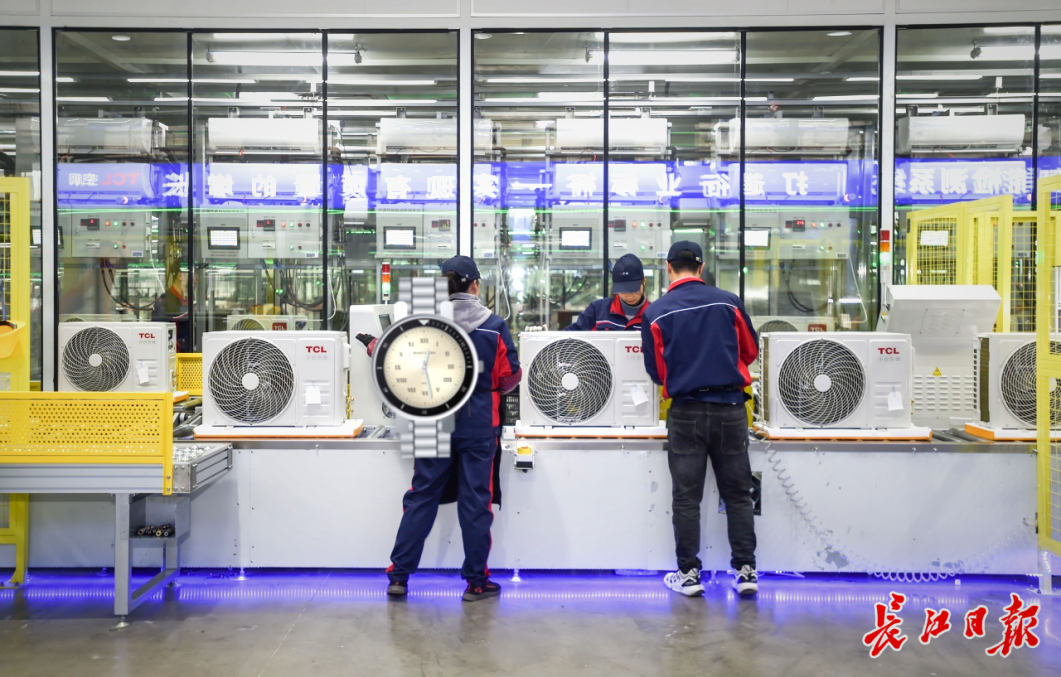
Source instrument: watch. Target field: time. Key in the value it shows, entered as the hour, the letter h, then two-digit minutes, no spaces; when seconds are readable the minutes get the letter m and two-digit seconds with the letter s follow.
12h28
